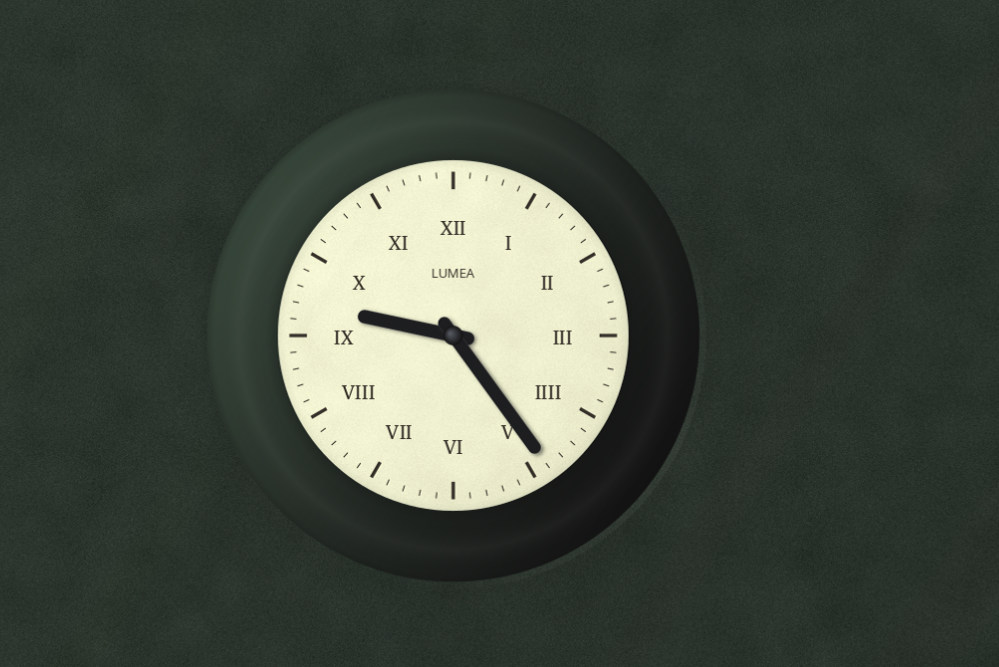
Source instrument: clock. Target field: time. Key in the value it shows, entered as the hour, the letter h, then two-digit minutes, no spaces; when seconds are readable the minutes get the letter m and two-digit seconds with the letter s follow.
9h24
